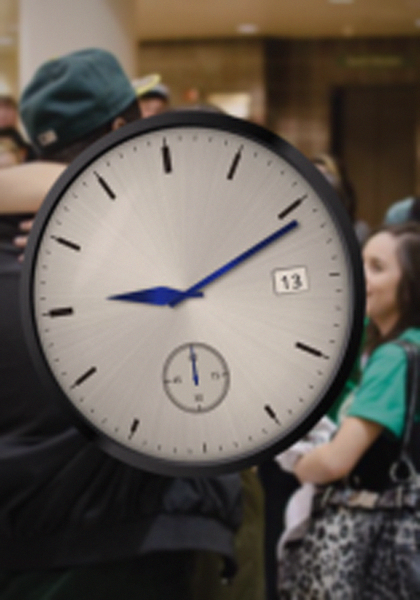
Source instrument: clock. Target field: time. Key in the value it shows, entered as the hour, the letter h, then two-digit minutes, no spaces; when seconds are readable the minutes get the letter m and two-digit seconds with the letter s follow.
9h11
